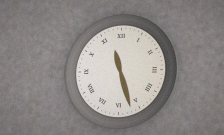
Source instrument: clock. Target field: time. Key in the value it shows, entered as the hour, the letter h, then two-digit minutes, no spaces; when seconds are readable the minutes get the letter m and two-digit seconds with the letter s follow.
11h27
